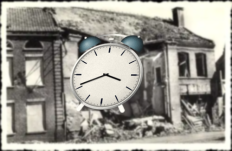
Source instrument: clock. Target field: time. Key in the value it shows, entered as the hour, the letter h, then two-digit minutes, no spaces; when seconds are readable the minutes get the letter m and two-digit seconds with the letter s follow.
3h41
